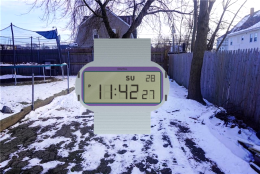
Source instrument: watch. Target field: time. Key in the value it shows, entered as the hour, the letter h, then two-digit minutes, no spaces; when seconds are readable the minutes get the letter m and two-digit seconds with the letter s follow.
11h42m27s
